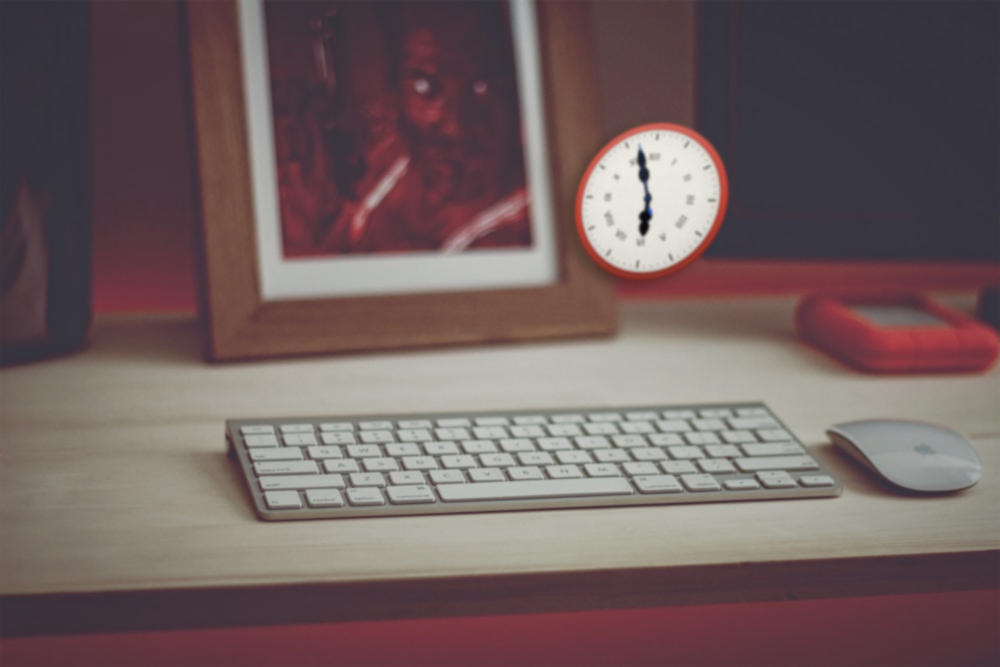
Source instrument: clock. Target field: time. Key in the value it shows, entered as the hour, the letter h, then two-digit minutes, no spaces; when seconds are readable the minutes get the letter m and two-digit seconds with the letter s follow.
5h56m57s
